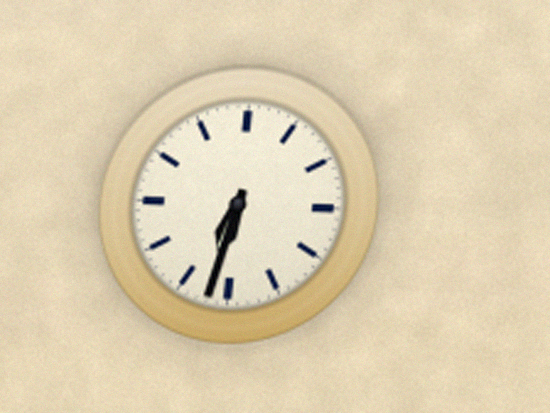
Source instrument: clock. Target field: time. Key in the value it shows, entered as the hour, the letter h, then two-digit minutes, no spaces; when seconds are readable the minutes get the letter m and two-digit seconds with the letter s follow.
6h32
